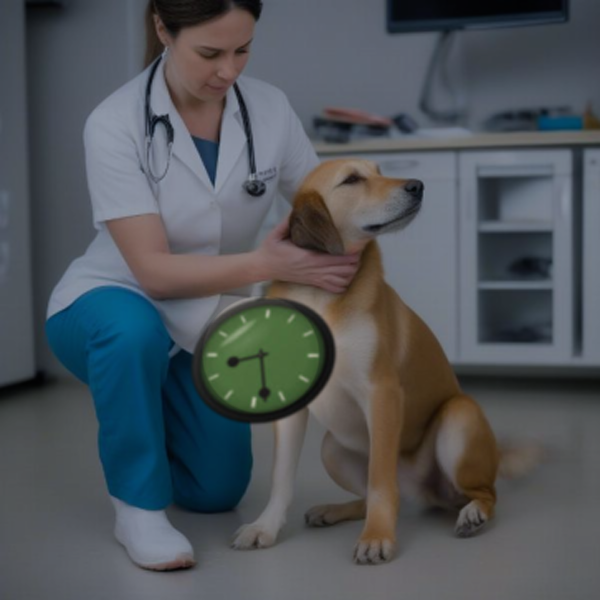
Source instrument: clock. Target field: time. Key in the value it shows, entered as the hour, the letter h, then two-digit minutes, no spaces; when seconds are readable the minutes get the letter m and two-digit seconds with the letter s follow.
8h28
